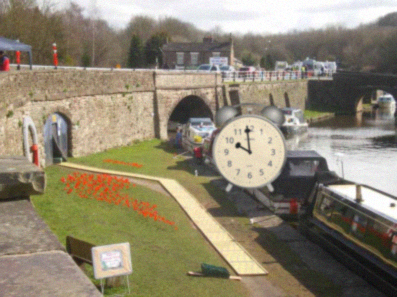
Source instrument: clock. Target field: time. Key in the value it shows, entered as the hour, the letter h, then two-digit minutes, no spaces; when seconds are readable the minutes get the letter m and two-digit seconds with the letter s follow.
9h59
